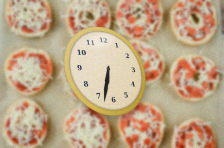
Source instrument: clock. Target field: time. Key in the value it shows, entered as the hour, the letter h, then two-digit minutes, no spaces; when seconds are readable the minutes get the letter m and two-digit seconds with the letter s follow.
6h33
